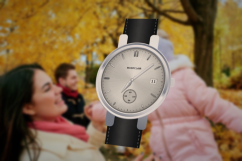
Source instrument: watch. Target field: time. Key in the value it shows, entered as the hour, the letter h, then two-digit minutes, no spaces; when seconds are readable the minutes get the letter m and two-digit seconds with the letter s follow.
7h08
